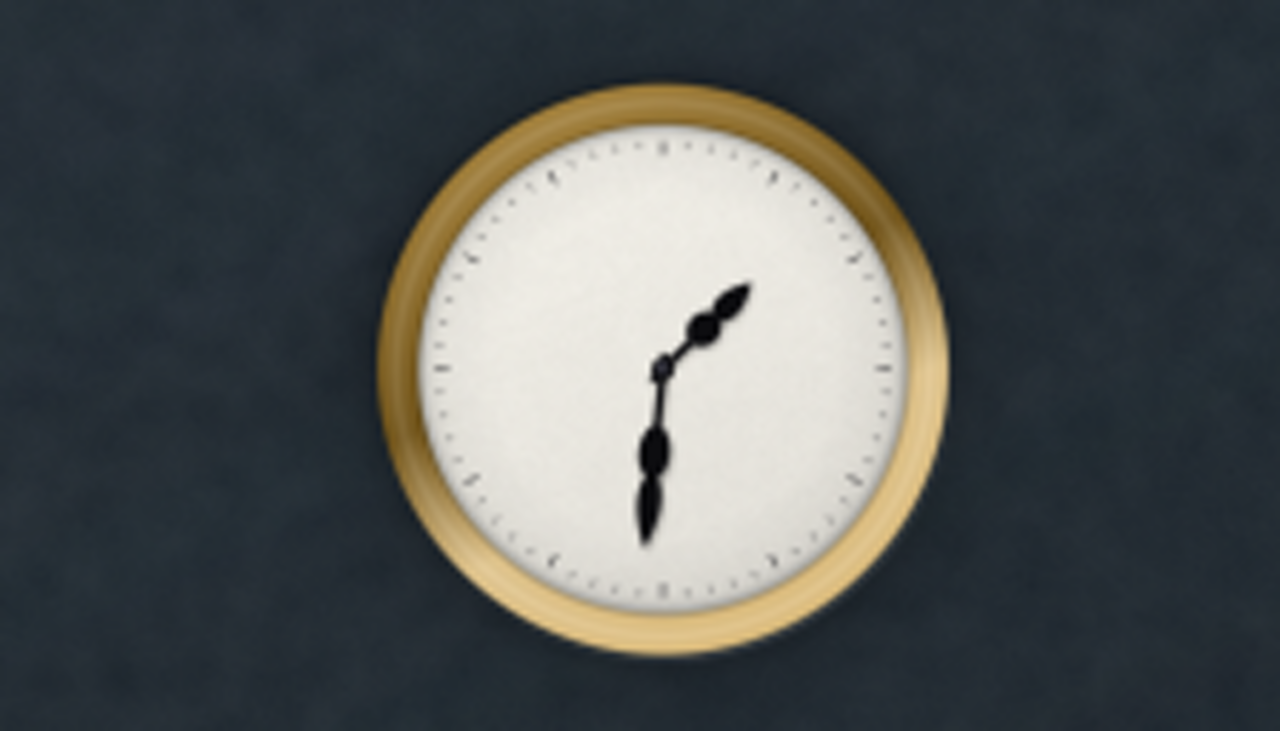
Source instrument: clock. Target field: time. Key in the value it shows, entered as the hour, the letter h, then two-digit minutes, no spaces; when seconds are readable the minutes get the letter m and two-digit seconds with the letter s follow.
1h31
